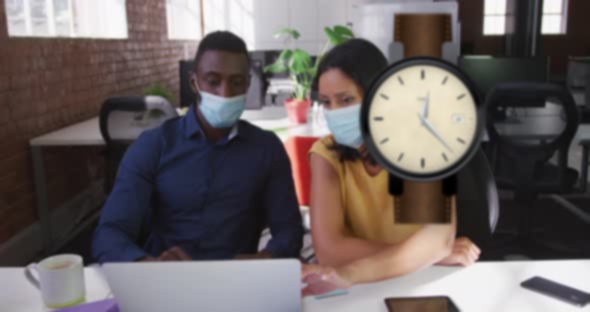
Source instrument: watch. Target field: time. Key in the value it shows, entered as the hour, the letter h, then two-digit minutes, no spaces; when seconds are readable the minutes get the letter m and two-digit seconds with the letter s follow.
12h23
